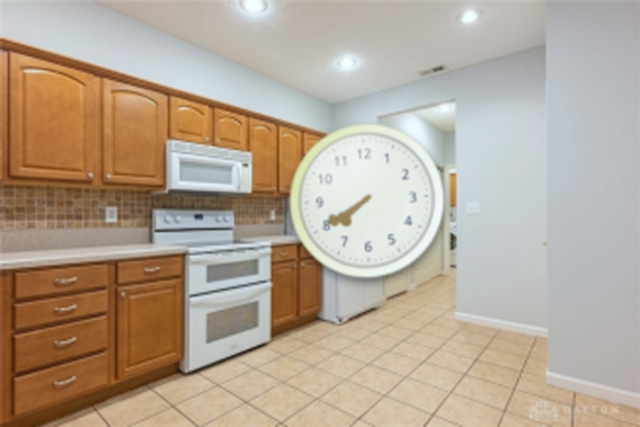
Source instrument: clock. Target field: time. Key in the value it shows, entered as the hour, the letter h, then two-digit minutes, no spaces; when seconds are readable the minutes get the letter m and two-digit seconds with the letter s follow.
7h40
